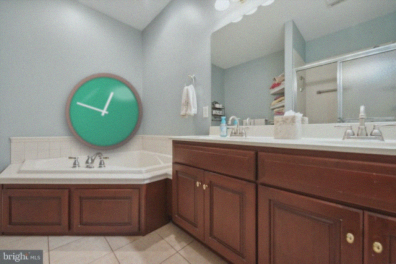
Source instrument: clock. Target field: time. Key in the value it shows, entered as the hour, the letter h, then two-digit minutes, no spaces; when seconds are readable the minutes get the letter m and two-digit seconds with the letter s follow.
12h48
